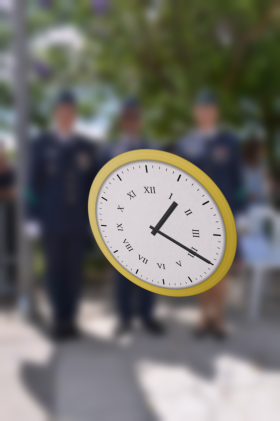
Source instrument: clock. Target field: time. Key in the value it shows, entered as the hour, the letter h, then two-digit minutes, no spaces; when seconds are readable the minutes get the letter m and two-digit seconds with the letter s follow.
1h20
